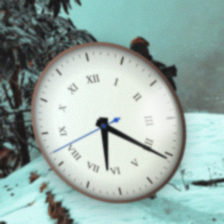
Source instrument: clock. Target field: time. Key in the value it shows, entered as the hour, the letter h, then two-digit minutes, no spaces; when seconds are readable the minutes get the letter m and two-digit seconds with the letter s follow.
6h20m42s
